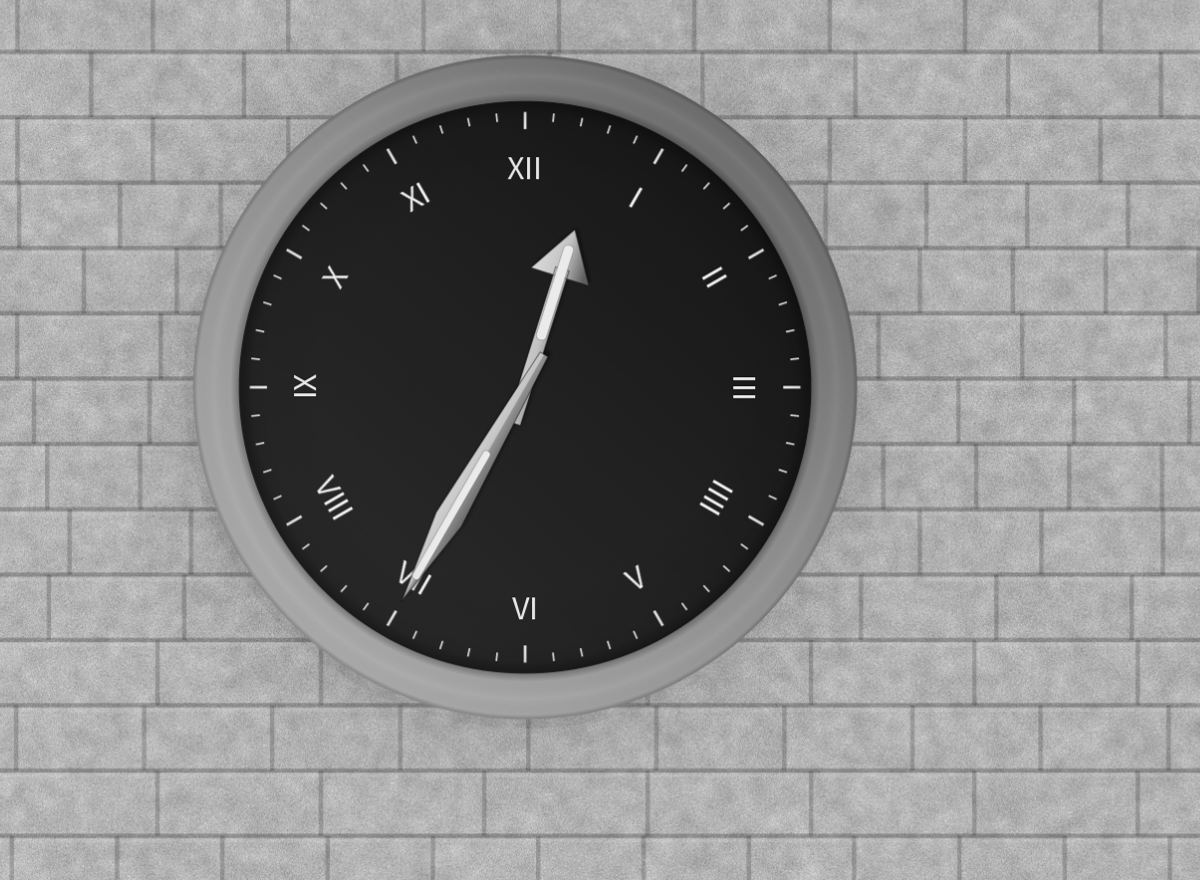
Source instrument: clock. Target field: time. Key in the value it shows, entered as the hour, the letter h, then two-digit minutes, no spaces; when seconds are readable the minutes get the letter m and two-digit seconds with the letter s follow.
12h35
